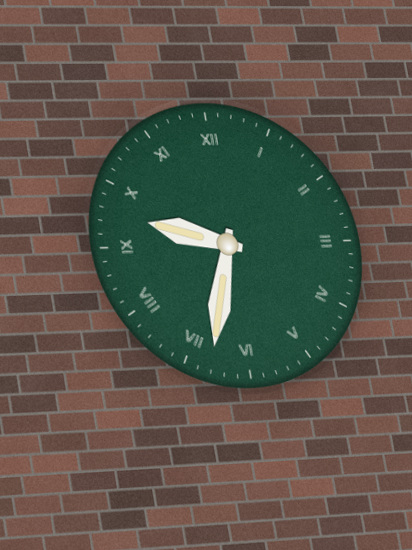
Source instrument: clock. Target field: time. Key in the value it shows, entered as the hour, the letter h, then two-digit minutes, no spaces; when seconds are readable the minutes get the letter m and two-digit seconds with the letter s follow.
9h33
